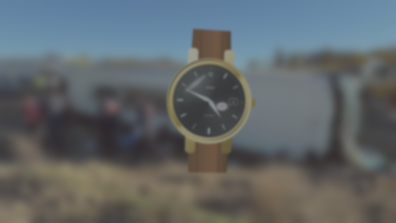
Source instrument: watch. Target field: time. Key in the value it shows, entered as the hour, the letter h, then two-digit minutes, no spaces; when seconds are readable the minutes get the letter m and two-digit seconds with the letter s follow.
4h49
